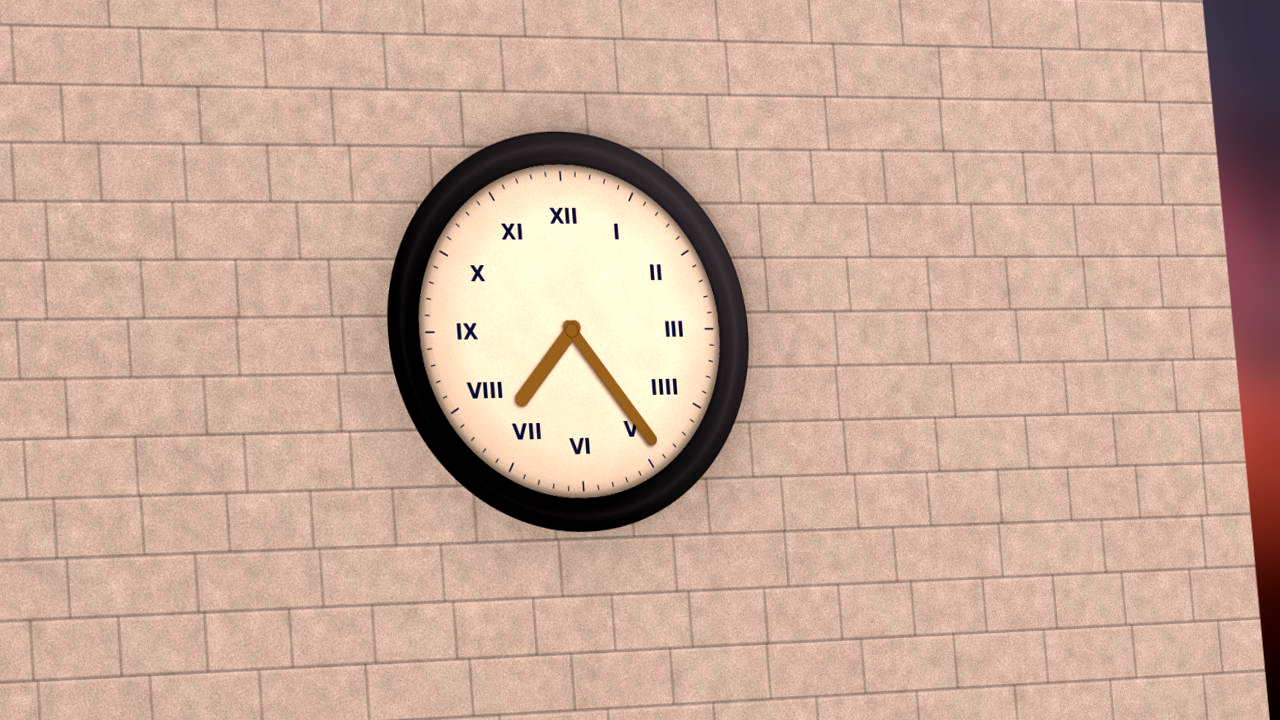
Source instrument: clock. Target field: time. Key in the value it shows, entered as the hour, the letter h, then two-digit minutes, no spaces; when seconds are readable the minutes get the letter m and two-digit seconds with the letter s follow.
7h24
